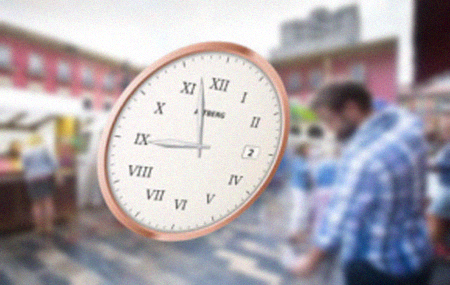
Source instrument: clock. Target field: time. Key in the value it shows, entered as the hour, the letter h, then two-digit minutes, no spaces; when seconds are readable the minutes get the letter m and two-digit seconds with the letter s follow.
8h57
